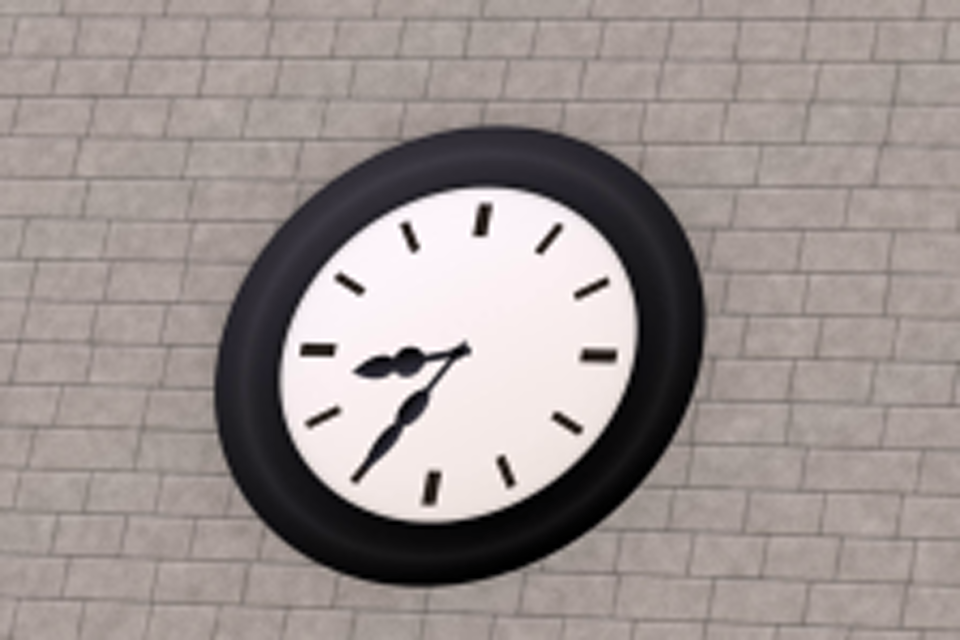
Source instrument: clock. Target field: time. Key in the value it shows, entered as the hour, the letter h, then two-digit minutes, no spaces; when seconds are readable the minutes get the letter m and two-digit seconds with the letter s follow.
8h35
